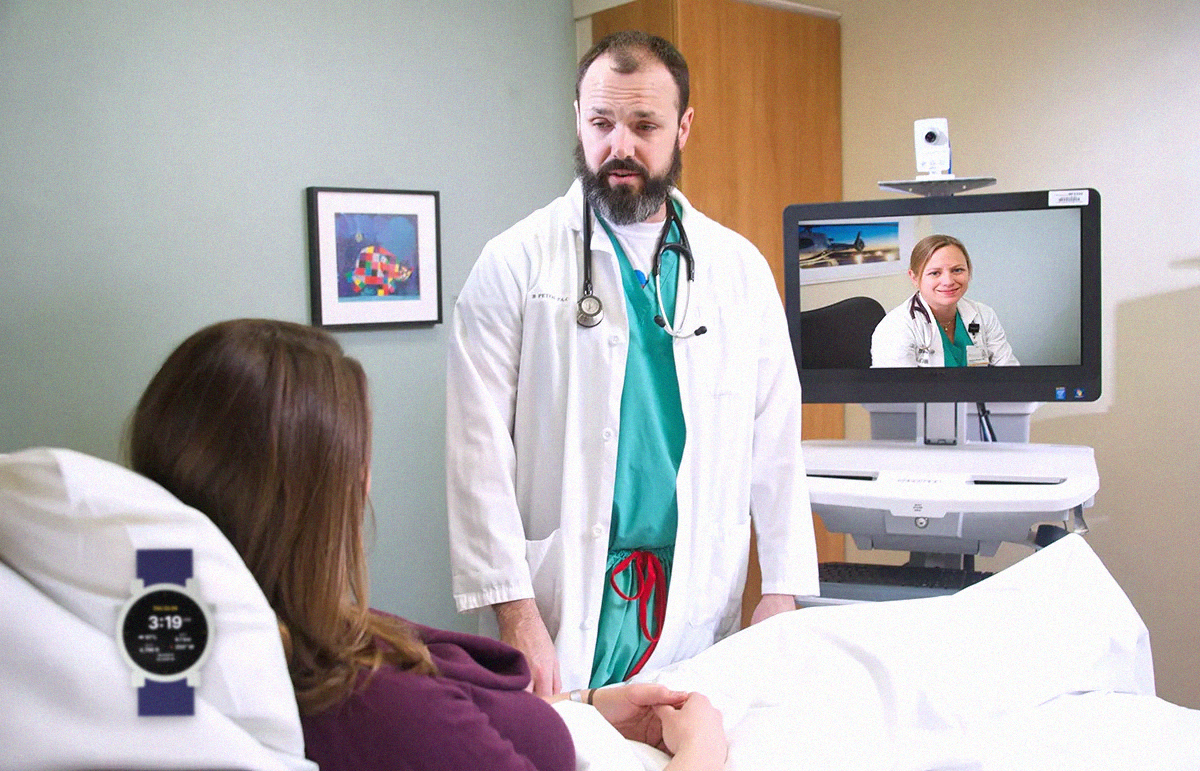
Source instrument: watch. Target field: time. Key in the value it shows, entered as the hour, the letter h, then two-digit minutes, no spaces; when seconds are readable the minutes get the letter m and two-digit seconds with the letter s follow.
3h19
